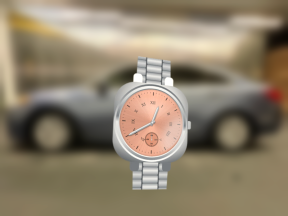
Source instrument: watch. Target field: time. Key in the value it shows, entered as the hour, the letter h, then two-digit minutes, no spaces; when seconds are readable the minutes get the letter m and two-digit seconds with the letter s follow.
12h40
